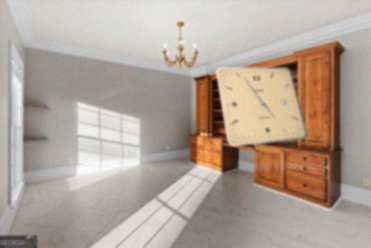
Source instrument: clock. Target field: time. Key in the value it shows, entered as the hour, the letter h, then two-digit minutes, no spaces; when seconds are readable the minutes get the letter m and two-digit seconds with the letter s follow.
4h56
